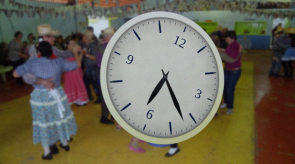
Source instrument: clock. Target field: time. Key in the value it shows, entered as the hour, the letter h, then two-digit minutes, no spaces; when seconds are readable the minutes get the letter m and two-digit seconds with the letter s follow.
6h22
